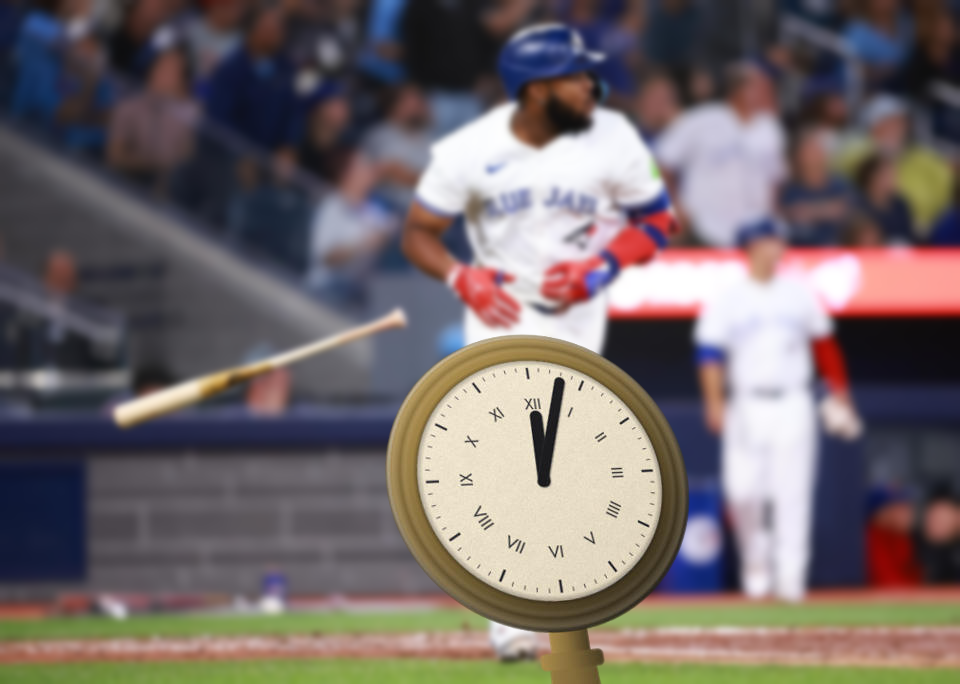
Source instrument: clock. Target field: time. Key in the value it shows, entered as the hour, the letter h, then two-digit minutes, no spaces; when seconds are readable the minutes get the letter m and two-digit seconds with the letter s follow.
12h03
